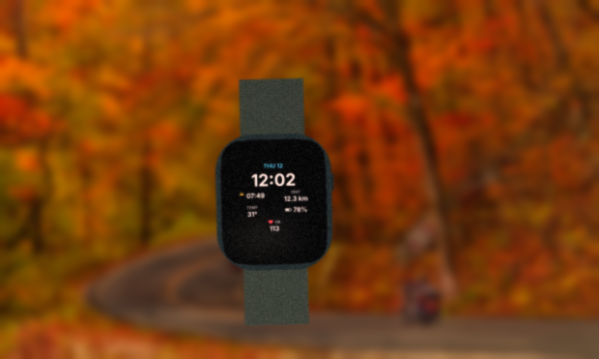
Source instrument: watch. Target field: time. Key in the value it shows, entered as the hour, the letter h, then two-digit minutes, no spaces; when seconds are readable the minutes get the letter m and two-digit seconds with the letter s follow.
12h02
